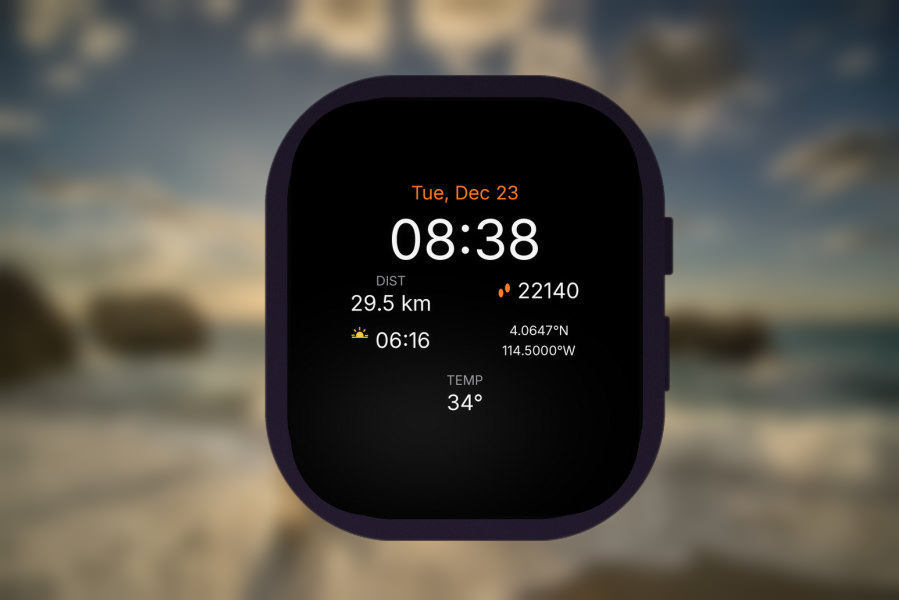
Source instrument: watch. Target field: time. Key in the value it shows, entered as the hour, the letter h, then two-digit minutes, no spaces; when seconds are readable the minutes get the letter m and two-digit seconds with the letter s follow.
8h38
